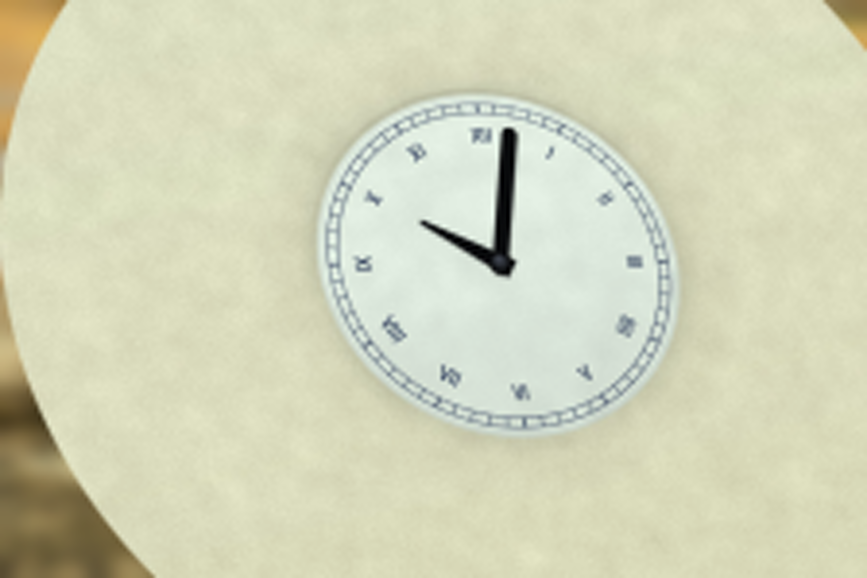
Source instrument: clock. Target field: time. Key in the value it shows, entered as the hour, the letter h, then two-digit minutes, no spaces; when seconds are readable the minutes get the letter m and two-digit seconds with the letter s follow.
10h02
